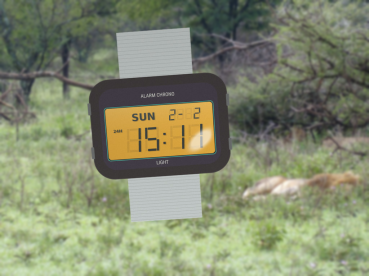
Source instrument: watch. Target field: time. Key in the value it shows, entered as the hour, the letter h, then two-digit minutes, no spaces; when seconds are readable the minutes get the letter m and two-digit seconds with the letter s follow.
15h11
